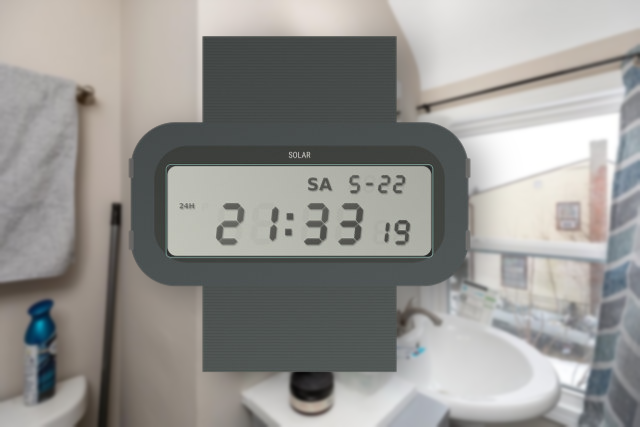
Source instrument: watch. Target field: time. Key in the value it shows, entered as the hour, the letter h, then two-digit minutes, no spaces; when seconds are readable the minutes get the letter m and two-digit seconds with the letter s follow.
21h33m19s
